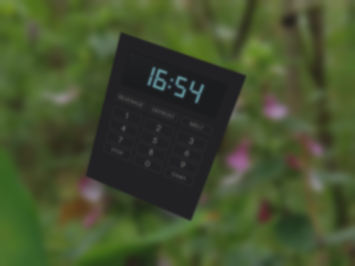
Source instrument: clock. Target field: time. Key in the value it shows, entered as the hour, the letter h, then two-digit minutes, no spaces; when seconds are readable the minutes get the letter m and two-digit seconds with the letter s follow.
16h54
